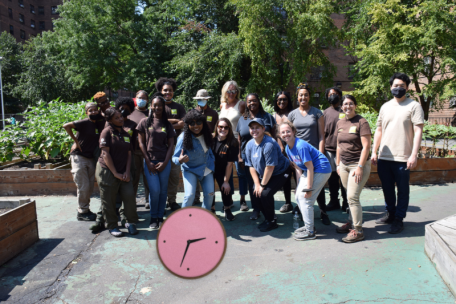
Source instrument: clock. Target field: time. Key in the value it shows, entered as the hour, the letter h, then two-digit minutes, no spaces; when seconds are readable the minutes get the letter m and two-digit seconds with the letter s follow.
2h33
